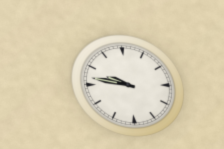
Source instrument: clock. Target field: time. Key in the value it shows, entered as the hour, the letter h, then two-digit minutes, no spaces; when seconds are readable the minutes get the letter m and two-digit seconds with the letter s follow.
9h47
